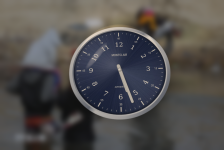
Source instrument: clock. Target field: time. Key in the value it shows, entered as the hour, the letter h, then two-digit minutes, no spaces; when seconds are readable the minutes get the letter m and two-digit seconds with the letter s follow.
5h27
